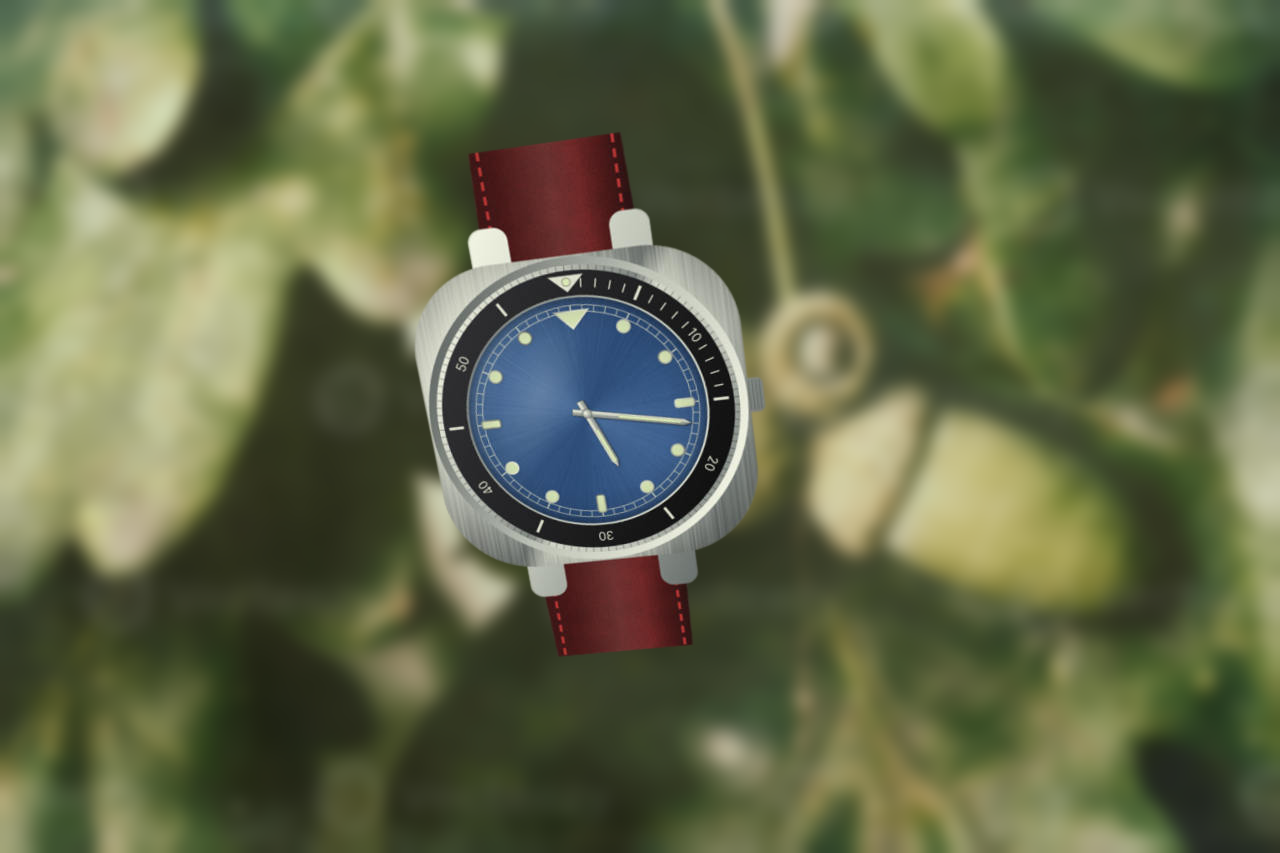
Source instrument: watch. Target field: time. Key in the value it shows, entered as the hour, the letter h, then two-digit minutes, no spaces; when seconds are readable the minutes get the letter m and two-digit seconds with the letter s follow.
5h17
